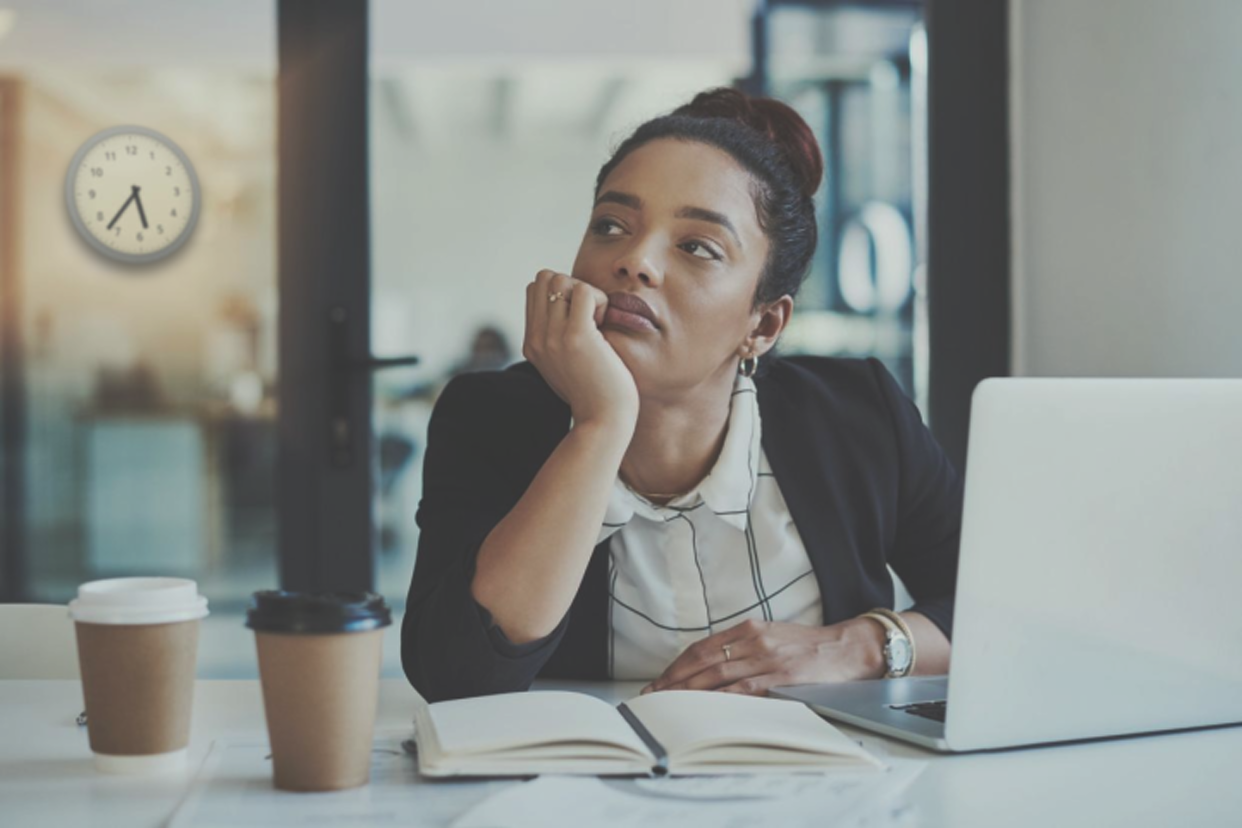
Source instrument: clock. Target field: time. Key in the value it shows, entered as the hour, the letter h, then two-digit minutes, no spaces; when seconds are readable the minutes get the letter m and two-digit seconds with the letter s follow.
5h37
